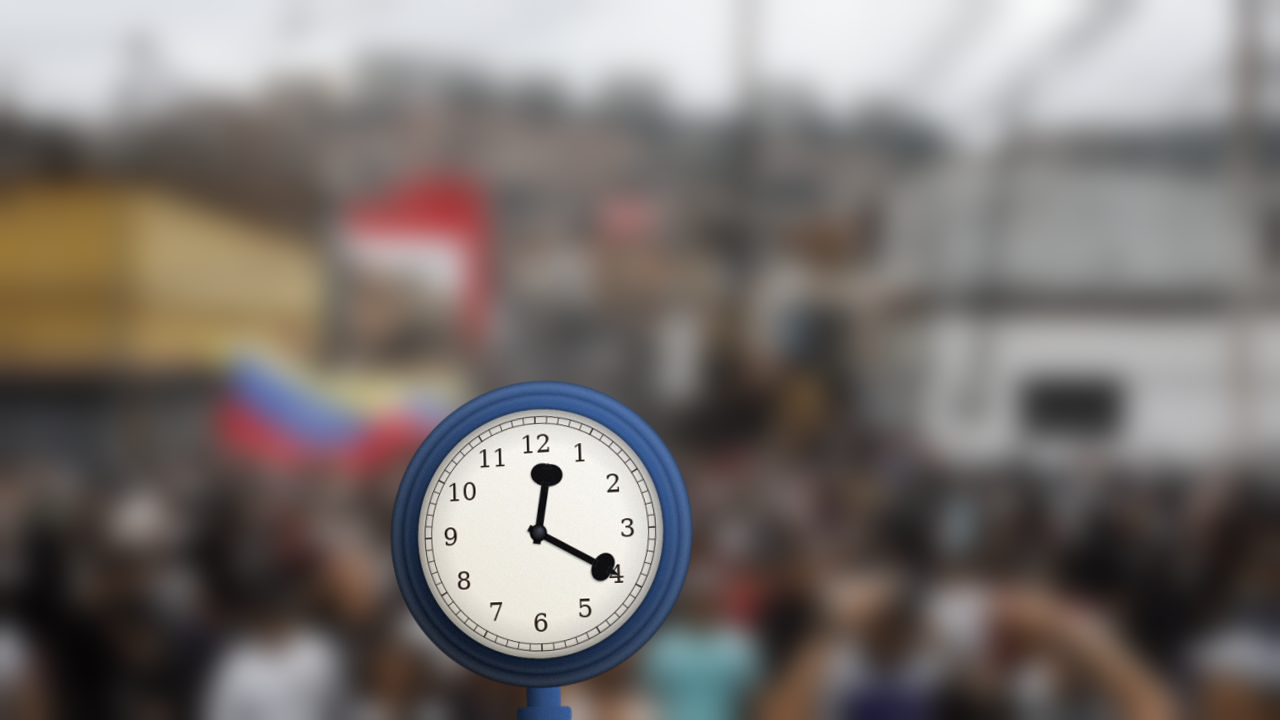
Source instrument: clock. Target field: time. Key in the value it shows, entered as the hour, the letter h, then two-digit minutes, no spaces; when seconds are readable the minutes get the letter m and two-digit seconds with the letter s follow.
12h20
